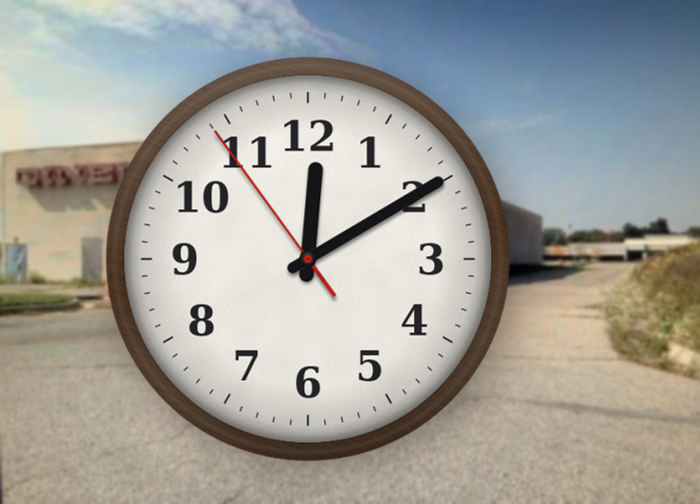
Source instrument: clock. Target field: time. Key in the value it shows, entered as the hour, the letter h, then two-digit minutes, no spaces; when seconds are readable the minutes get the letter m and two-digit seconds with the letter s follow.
12h09m54s
